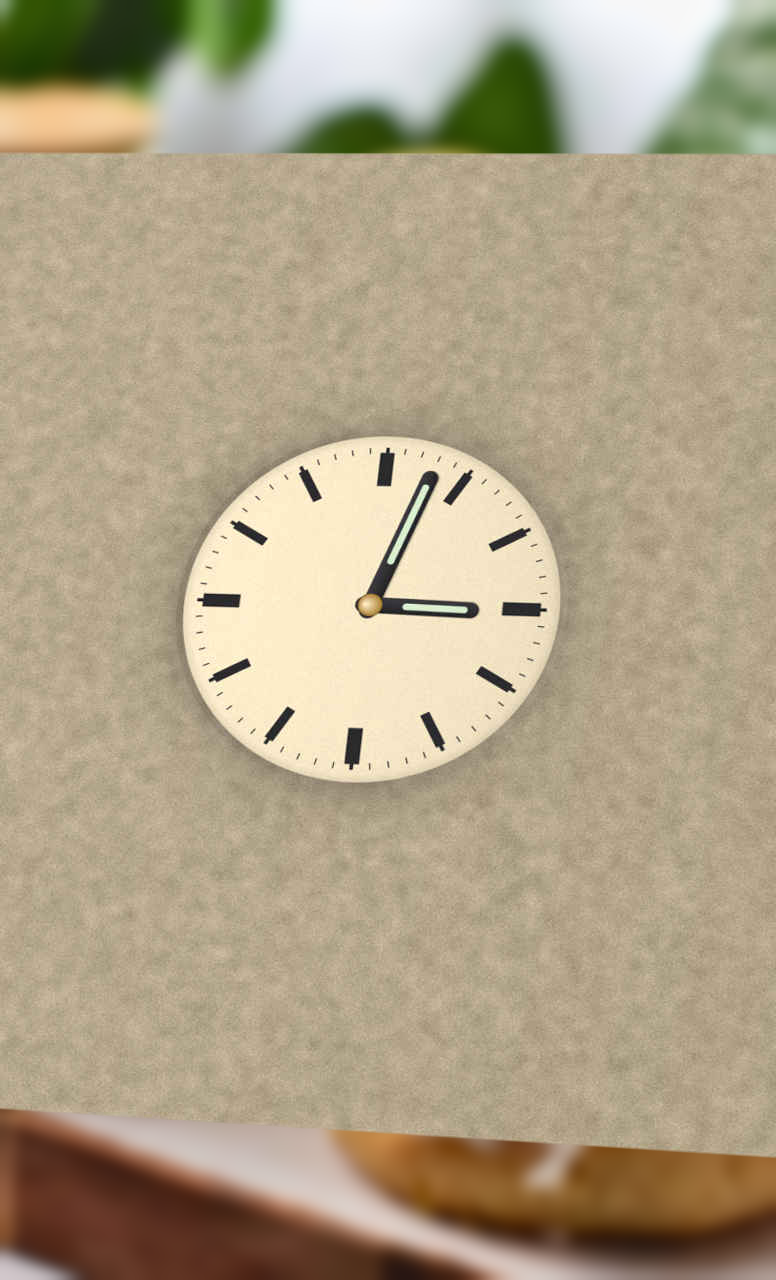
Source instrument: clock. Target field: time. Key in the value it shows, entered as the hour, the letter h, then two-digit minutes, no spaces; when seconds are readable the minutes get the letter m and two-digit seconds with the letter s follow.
3h03
